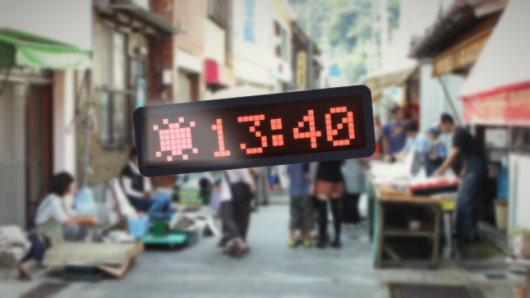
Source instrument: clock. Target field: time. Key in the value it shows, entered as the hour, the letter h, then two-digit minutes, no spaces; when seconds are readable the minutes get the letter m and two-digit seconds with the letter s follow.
13h40
